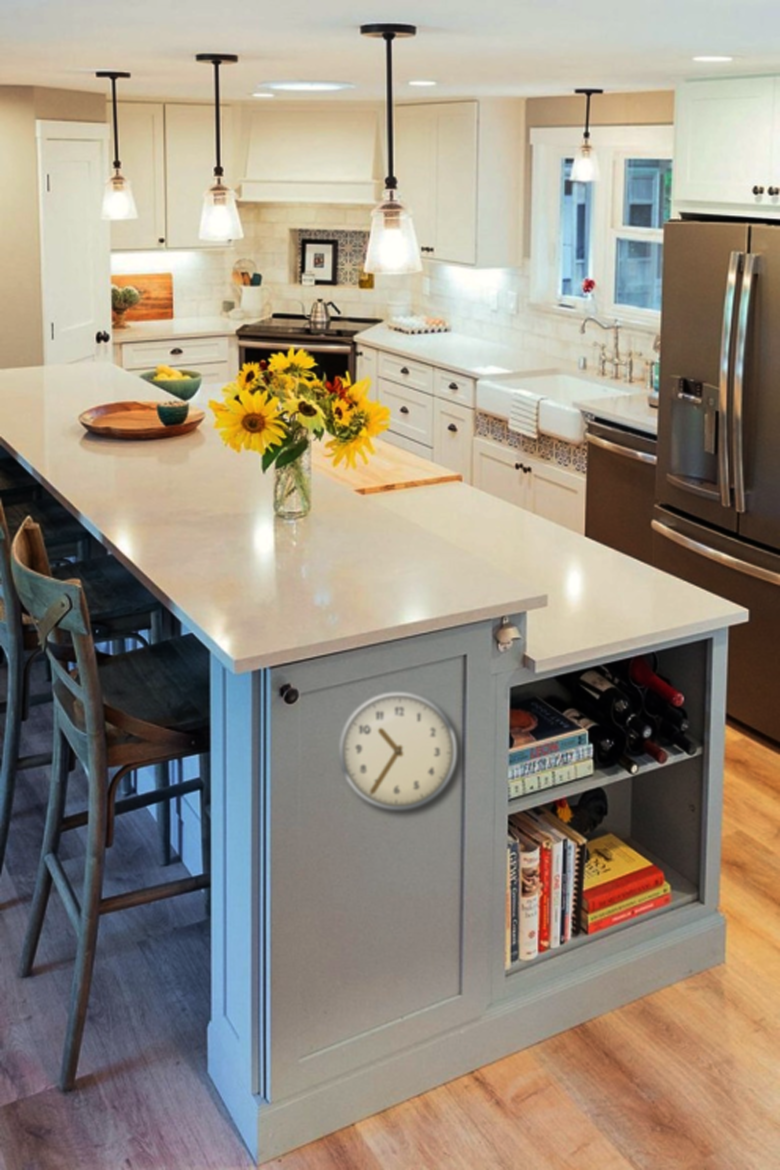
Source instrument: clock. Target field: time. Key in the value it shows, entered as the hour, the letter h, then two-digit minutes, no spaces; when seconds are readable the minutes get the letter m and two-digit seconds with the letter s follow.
10h35
